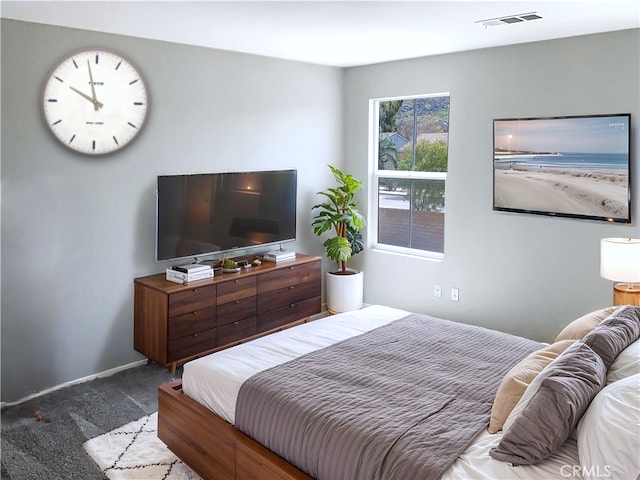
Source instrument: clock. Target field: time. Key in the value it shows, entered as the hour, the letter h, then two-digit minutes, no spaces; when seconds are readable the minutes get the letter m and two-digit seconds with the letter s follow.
9h58
